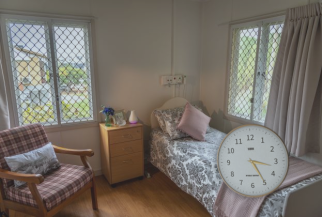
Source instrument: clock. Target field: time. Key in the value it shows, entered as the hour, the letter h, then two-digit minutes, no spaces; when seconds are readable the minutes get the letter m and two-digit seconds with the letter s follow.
3h25
